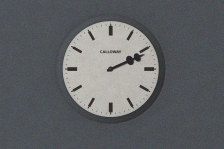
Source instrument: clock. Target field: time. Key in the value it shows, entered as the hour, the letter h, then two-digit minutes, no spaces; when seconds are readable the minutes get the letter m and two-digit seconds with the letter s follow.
2h11
